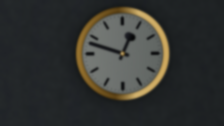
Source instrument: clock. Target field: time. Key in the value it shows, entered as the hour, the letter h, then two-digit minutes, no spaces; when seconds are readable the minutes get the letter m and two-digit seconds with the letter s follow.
12h48
